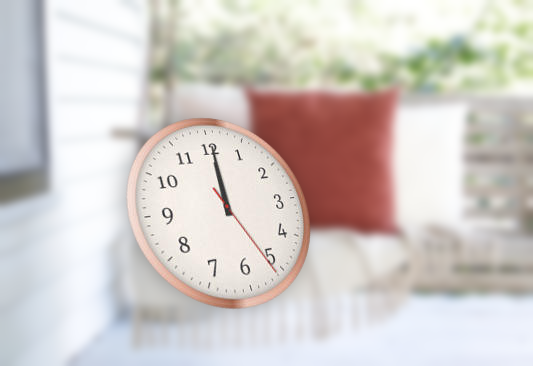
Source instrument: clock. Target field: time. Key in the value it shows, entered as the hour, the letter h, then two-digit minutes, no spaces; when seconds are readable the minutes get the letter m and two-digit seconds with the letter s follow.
12h00m26s
